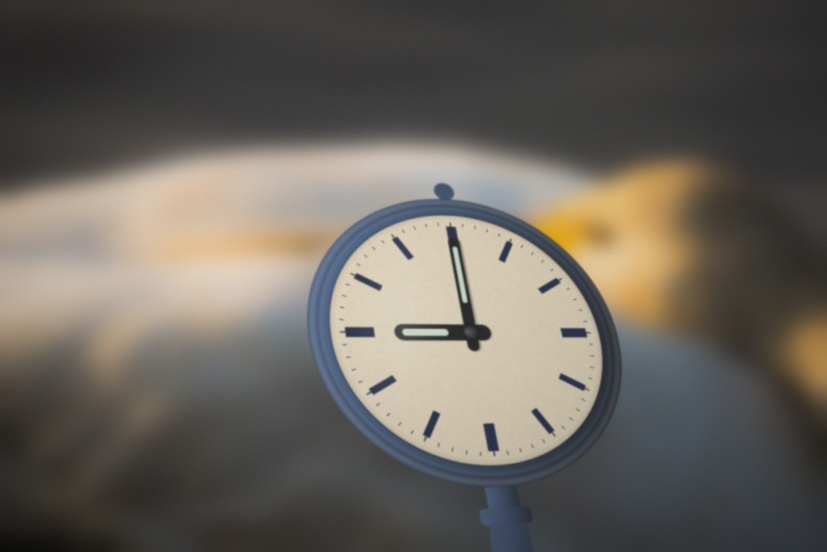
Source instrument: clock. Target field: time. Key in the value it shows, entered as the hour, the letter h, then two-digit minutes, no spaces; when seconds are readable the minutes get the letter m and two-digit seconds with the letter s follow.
9h00
